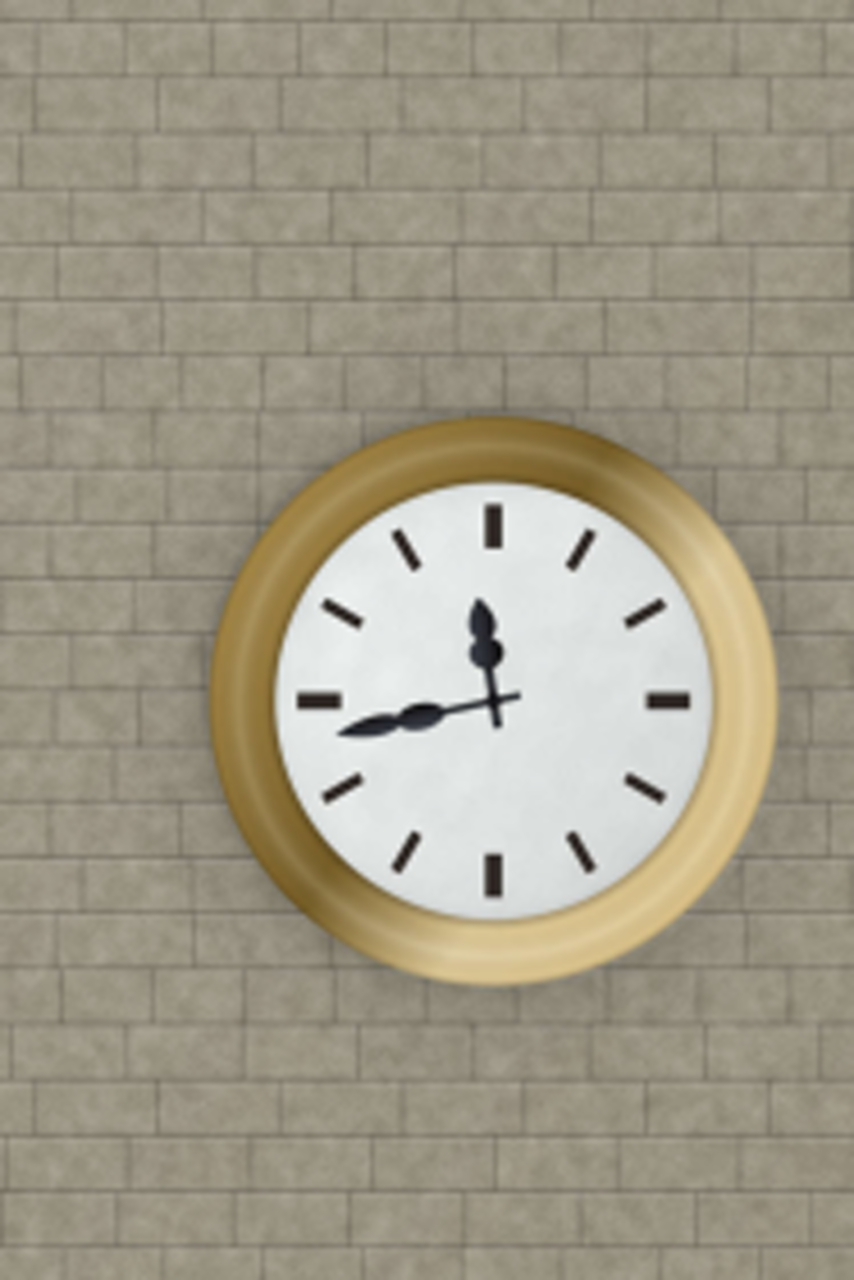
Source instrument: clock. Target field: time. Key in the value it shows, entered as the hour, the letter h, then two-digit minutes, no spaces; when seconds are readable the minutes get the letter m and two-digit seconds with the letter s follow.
11h43
